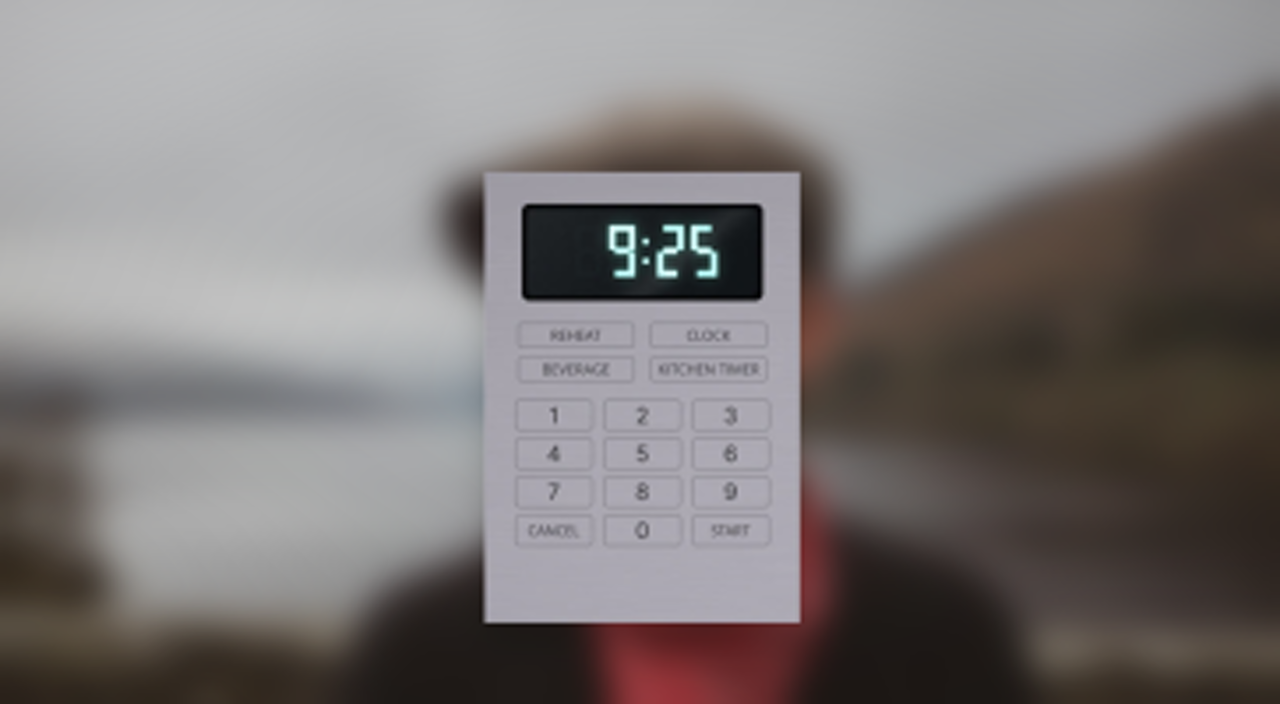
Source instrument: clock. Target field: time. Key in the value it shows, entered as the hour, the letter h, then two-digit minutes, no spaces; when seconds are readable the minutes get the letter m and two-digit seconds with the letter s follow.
9h25
